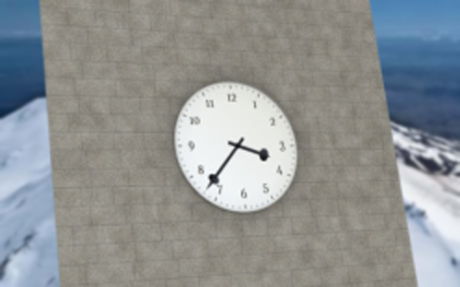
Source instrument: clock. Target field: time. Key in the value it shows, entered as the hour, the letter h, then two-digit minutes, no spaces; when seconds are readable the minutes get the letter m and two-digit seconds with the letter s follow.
3h37
